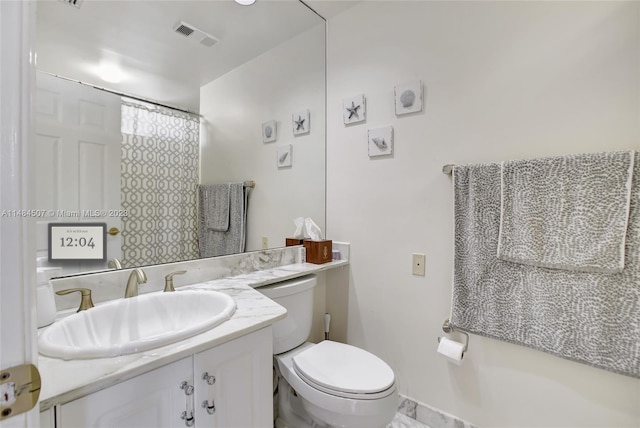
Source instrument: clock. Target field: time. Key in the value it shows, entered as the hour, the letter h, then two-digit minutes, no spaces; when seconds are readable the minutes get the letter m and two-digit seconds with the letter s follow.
12h04
